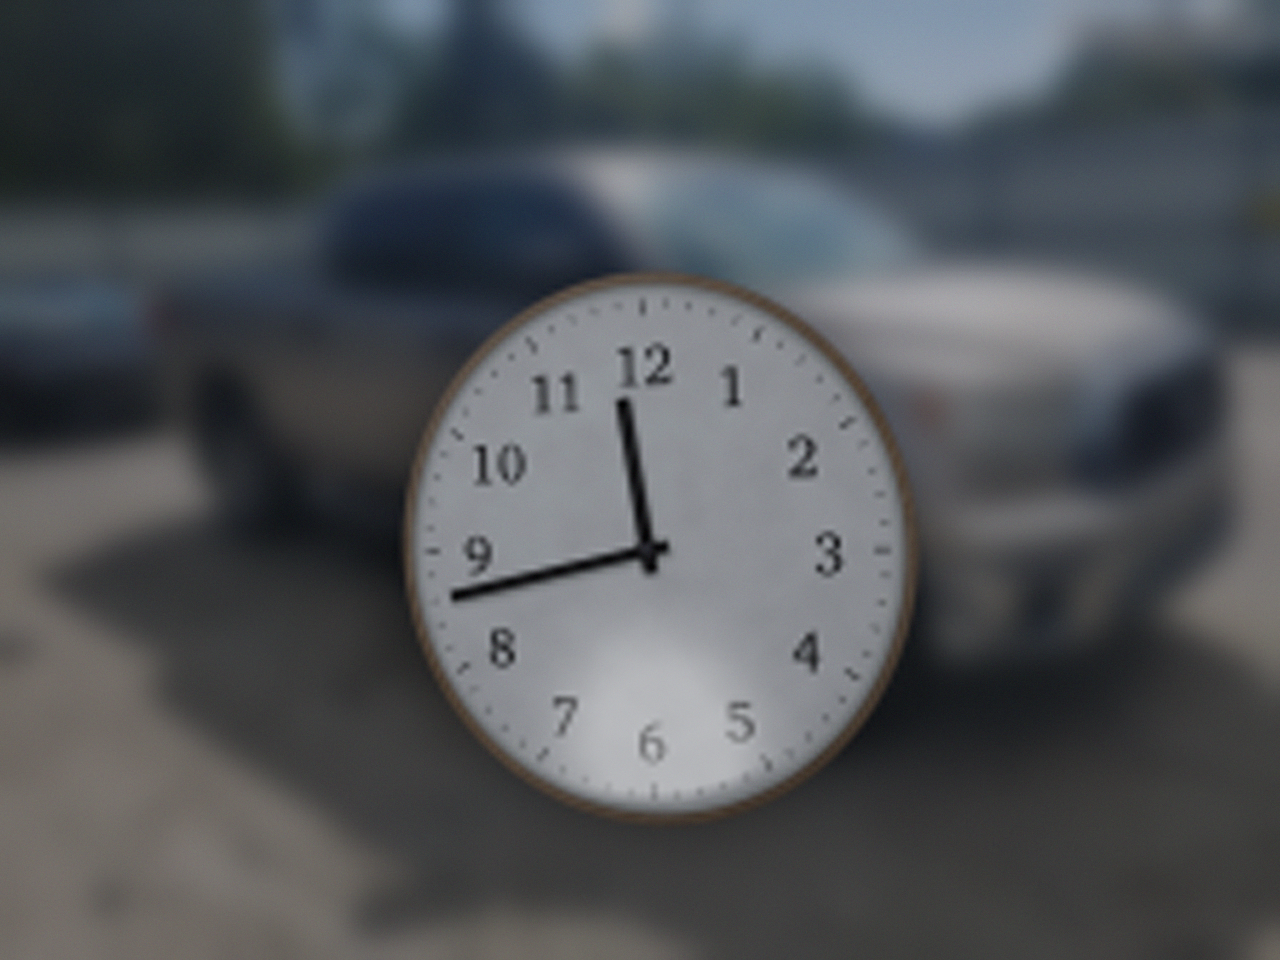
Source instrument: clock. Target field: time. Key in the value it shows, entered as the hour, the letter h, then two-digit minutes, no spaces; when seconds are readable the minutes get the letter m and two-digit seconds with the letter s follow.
11h43
